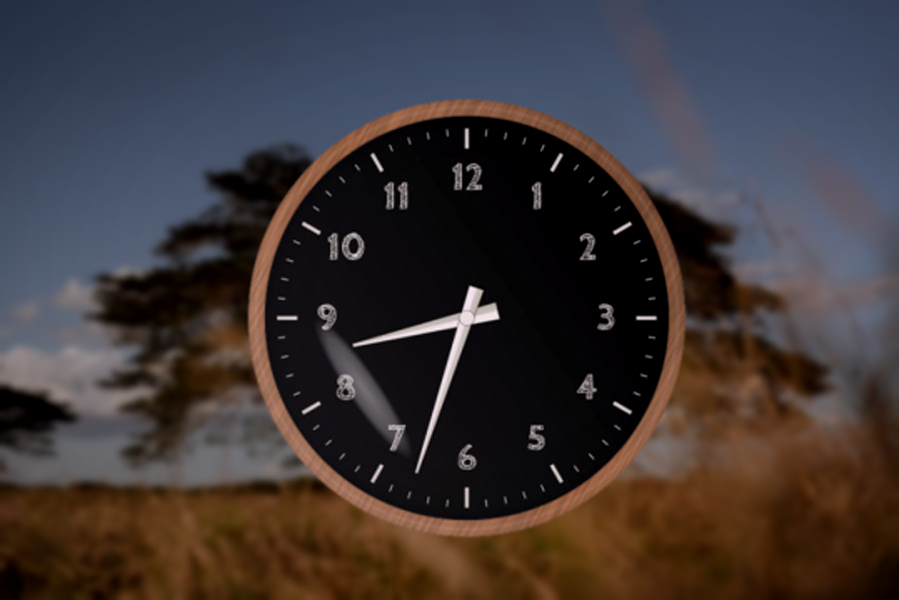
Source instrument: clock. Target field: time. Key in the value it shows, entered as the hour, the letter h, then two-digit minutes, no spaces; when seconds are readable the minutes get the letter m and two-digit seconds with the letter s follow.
8h33
